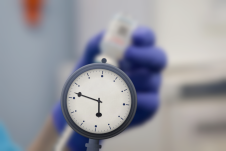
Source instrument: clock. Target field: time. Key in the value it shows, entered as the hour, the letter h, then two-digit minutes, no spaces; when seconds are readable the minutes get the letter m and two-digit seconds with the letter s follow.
5h47
